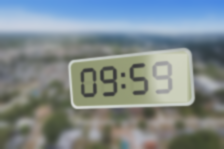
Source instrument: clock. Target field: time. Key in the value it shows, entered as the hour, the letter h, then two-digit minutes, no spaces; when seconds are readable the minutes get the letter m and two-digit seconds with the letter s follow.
9h59
